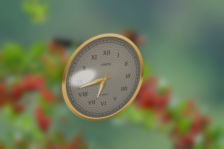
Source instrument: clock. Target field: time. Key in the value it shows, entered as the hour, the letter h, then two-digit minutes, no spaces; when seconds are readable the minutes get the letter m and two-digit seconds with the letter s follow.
6h43
